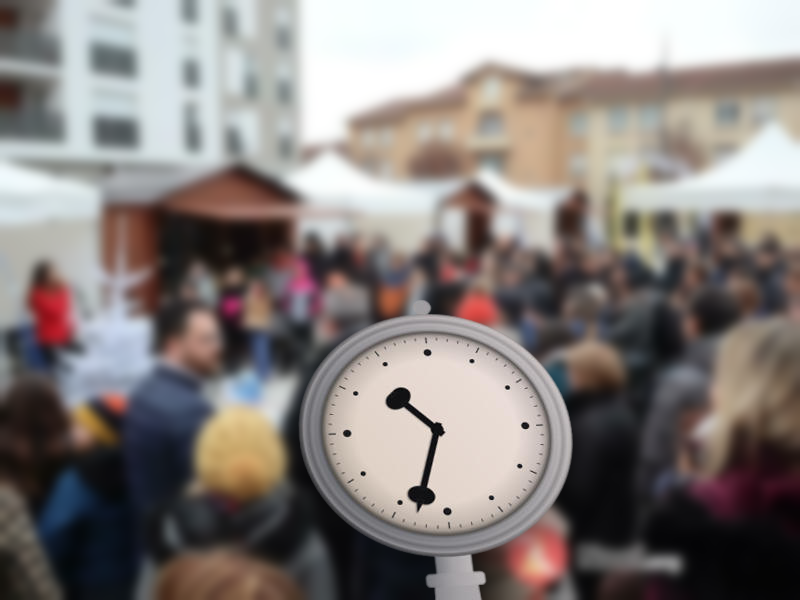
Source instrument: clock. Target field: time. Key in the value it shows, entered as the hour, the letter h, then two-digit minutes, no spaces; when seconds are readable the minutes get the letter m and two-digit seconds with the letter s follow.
10h33
